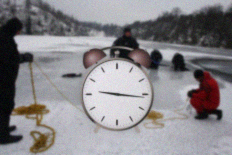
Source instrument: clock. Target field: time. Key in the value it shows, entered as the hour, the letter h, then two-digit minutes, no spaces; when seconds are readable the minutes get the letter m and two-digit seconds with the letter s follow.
9h16
